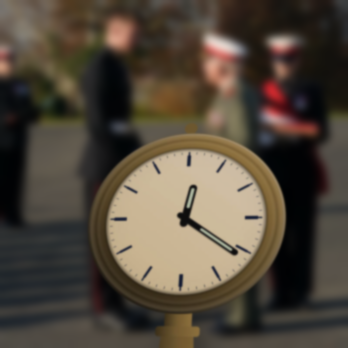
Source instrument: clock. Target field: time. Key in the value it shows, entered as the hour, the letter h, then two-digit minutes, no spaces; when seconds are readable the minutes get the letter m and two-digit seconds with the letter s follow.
12h21
